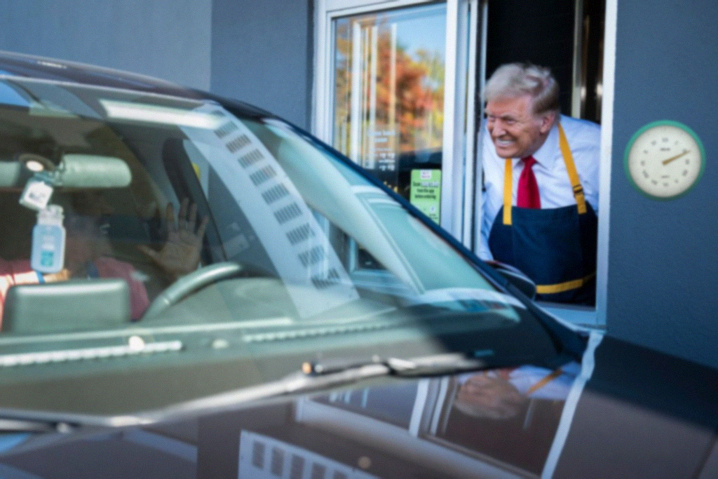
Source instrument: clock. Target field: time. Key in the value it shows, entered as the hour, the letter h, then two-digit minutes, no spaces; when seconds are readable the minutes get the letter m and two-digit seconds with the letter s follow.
2h11
